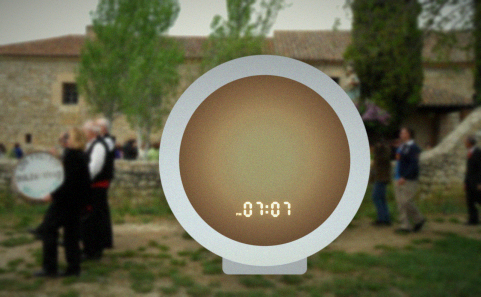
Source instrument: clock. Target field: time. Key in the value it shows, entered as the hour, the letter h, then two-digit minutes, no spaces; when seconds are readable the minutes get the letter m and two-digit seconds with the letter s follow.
7h07
